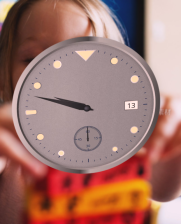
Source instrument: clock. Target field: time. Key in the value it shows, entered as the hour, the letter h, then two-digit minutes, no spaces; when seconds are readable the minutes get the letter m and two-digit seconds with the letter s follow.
9h48
